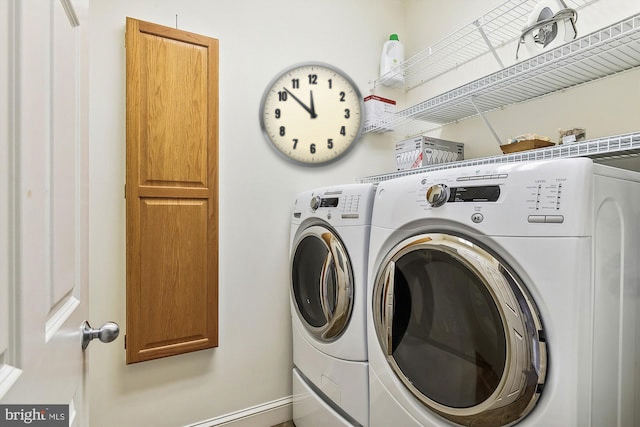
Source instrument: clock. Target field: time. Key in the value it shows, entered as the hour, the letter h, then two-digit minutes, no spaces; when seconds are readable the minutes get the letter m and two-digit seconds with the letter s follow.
11h52
